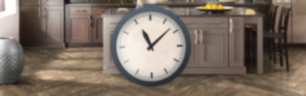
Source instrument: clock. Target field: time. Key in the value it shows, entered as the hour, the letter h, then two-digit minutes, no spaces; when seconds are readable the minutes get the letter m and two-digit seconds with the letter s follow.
11h08
